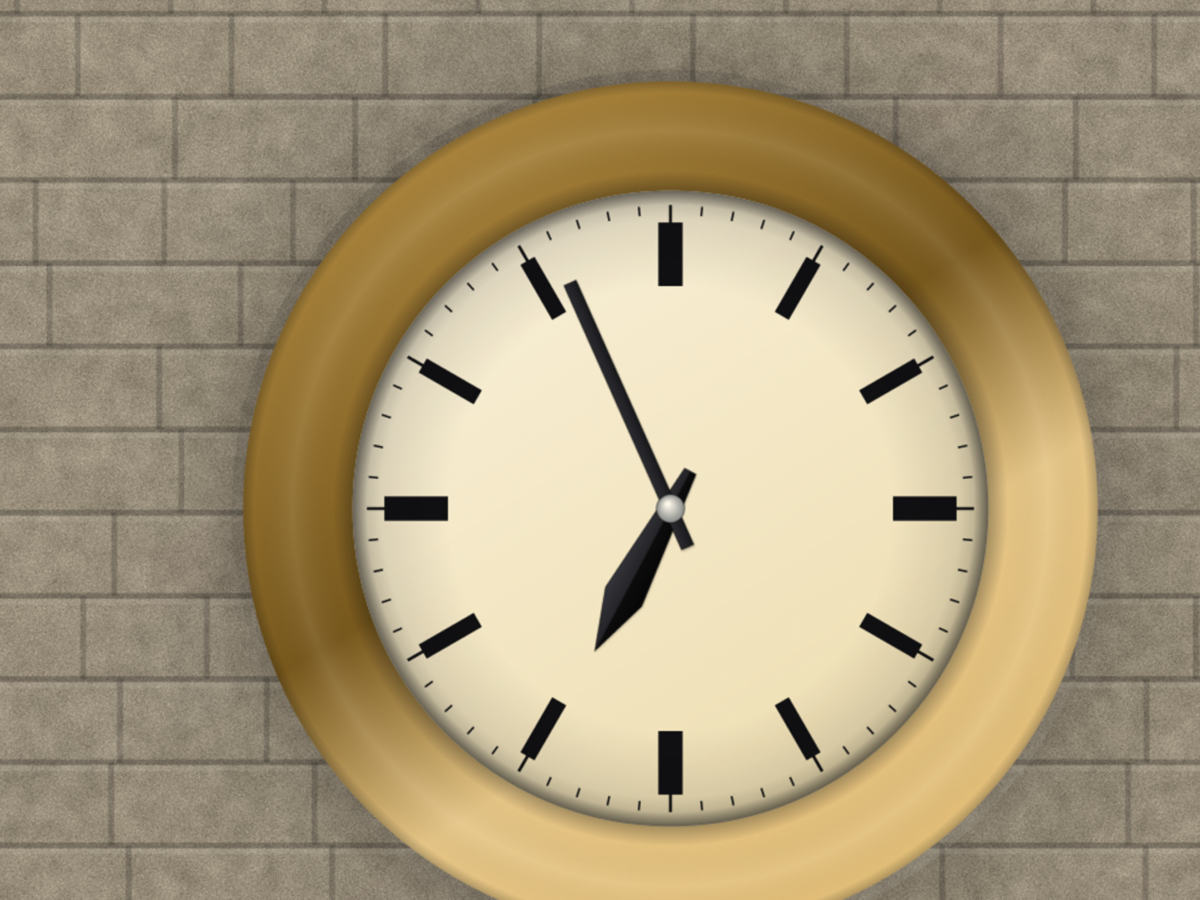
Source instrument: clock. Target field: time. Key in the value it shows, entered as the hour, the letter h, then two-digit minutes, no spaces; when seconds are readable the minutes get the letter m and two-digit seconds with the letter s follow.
6h56
